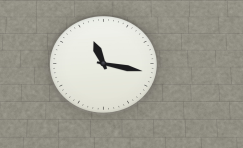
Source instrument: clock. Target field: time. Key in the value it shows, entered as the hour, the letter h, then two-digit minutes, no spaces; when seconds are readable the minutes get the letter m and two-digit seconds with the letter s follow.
11h17
